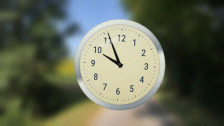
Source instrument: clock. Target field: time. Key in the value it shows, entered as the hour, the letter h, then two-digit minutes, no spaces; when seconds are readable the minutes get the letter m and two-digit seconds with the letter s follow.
9h56
